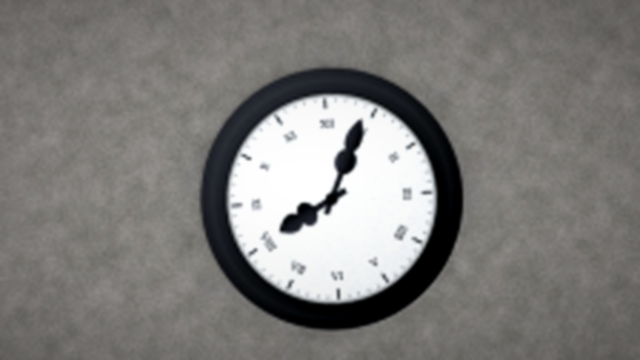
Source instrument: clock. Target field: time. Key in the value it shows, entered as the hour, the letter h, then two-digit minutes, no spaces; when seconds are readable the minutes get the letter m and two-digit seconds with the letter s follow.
8h04
